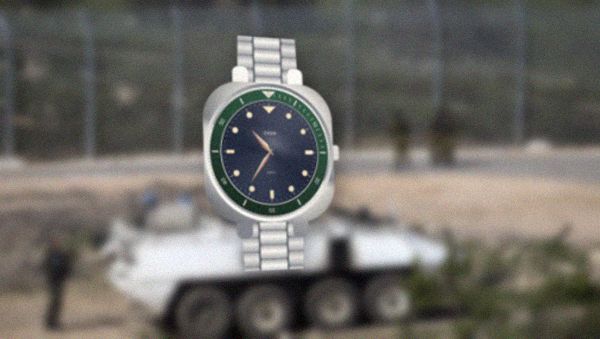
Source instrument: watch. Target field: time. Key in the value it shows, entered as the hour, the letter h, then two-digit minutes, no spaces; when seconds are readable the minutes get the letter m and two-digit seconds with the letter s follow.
10h36
